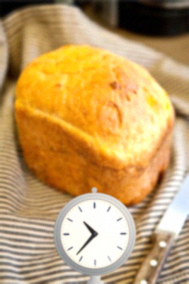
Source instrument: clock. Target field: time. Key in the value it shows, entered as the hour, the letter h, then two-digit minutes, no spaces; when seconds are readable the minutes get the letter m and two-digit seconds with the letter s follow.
10h37
